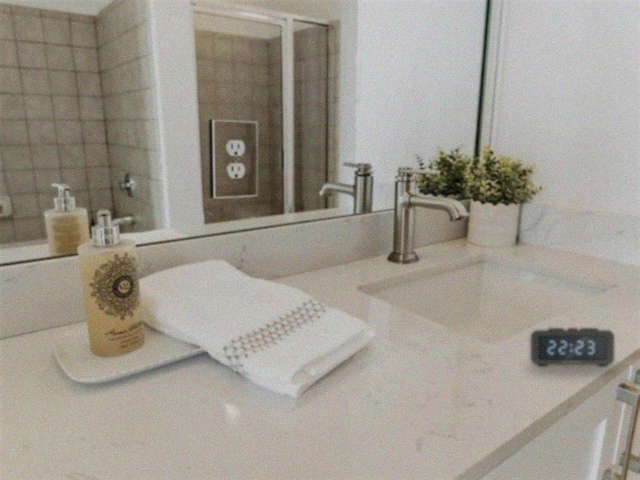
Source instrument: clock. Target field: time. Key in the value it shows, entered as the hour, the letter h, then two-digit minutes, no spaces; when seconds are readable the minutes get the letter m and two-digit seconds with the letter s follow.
22h23
